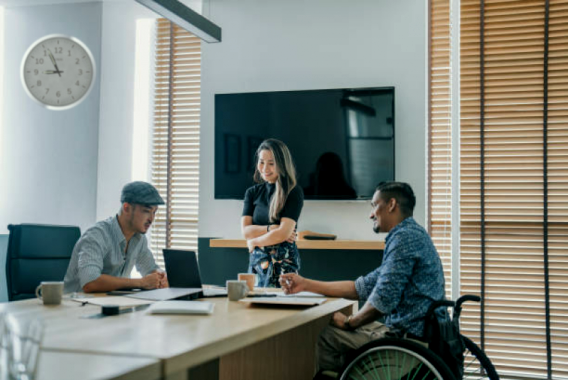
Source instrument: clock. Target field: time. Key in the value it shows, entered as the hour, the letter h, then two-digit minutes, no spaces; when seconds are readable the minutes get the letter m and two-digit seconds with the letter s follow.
8h56
